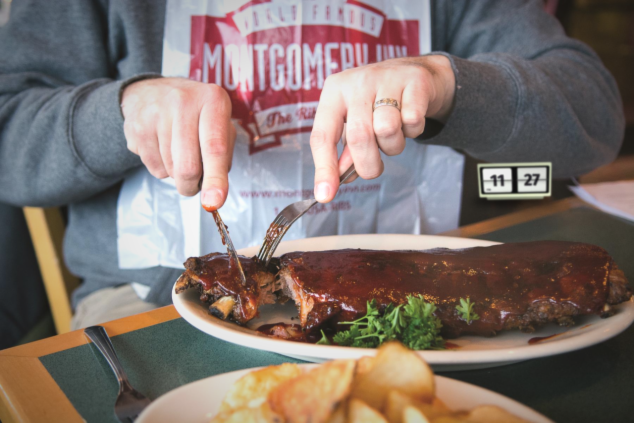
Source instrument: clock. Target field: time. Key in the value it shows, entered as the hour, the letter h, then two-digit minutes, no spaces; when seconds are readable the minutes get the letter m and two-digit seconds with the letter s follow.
11h27
